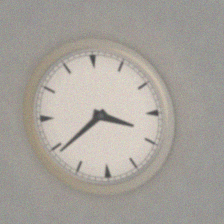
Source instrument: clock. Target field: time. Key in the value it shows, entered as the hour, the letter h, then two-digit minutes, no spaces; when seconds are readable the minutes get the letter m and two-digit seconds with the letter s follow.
3h39
